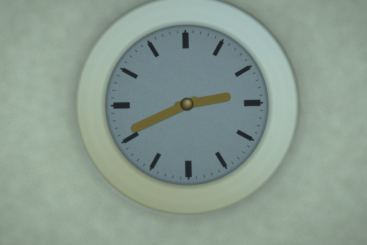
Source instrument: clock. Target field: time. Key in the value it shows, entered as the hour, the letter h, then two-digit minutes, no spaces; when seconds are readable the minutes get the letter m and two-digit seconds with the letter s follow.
2h41
